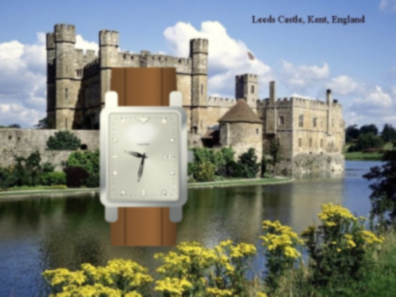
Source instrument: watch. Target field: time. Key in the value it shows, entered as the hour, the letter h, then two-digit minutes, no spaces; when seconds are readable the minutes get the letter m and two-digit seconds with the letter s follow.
9h32
